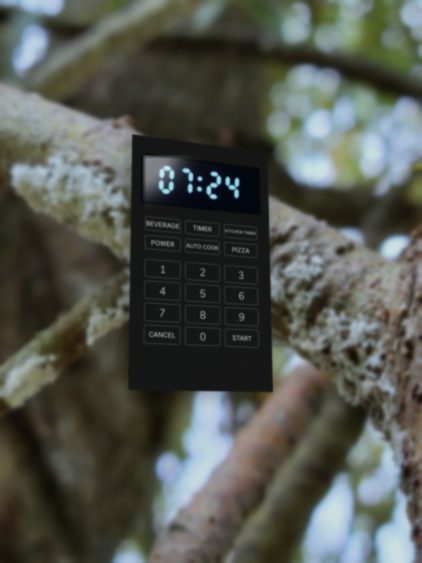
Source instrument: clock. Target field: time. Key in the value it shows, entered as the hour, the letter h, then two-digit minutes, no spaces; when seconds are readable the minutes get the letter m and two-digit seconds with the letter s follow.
7h24
